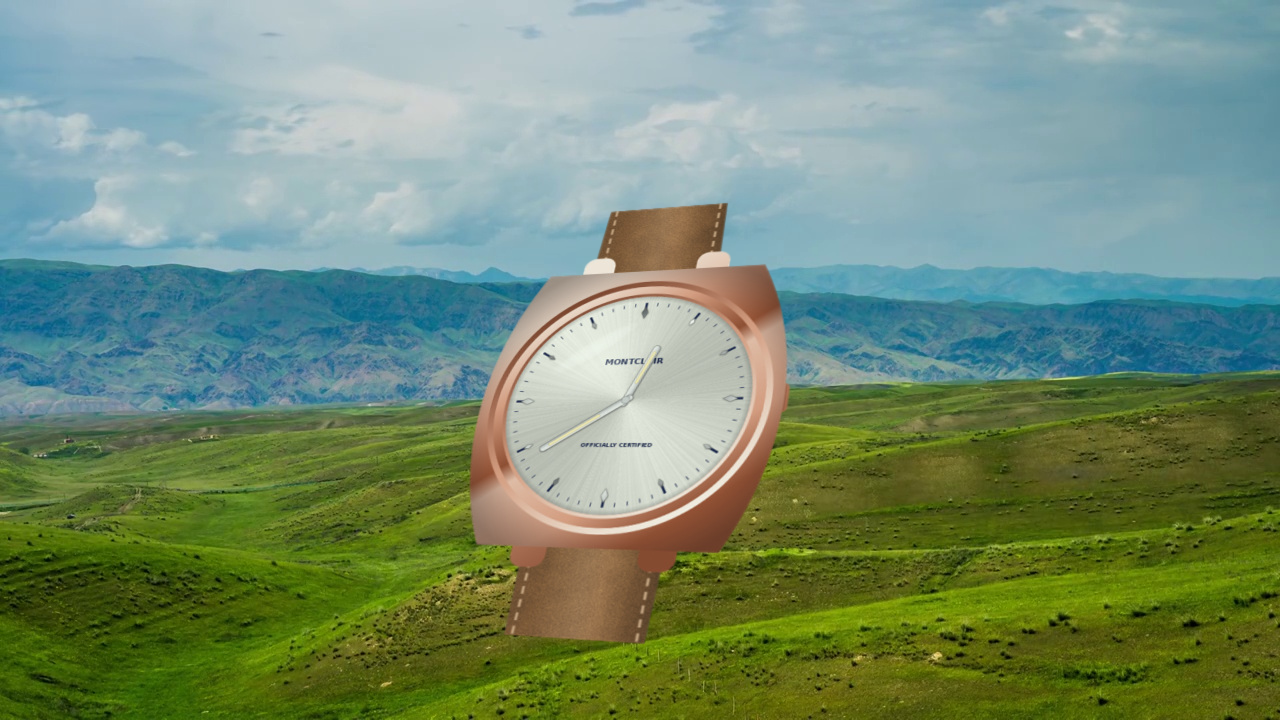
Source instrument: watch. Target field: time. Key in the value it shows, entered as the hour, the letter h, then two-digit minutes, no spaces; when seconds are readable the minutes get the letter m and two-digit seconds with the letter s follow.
12h39
